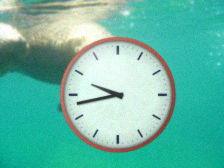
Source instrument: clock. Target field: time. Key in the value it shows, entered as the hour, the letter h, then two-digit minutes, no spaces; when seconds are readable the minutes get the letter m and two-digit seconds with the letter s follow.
9h43
